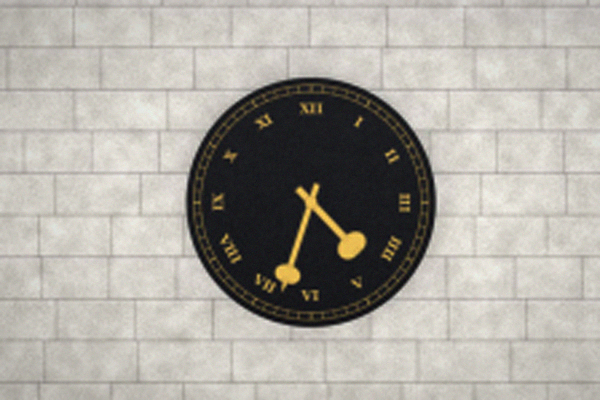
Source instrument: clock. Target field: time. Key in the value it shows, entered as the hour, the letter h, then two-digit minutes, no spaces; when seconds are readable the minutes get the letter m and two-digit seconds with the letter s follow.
4h33
